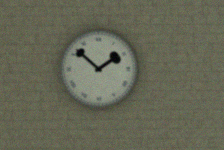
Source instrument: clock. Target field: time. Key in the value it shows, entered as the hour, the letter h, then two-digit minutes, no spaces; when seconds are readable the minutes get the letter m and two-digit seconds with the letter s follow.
1h52
